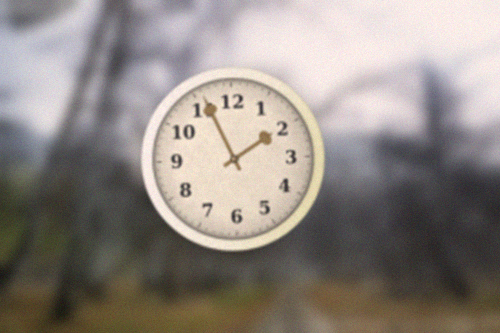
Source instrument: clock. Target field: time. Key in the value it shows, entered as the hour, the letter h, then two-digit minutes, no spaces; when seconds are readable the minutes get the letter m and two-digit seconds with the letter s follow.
1h56
